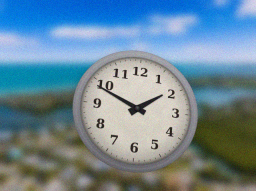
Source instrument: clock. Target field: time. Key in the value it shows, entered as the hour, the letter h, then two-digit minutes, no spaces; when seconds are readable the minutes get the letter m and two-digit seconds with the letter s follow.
1h49
